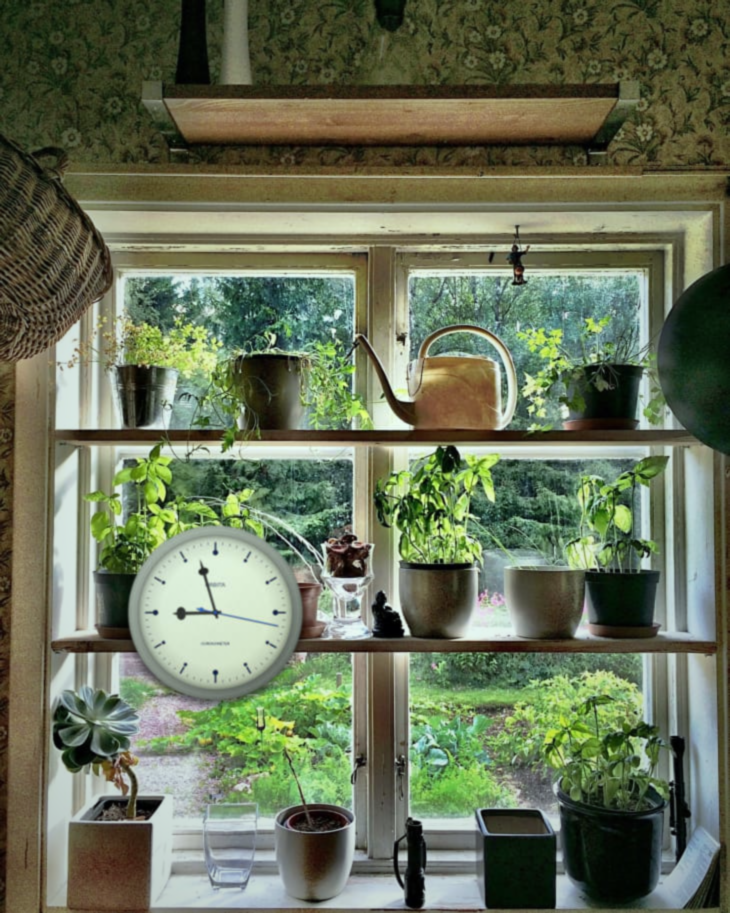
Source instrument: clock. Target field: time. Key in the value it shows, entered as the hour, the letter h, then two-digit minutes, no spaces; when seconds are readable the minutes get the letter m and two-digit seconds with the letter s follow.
8h57m17s
